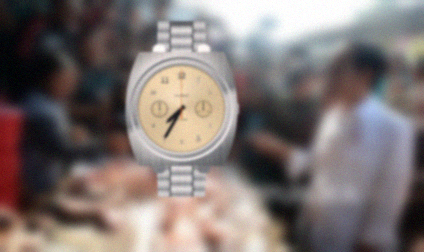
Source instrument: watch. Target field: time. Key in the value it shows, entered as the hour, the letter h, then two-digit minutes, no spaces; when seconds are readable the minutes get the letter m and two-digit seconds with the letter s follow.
7h35
